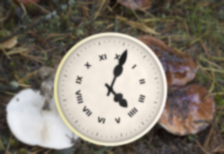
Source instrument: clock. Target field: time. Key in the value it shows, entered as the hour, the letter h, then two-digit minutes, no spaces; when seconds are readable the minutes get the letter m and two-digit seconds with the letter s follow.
4h01
